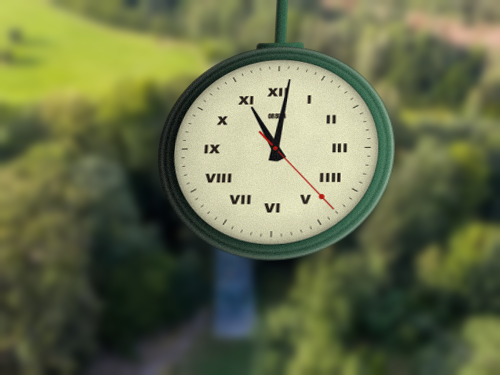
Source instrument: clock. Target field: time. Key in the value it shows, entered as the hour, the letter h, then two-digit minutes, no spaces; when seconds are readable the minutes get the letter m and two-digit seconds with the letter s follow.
11h01m23s
